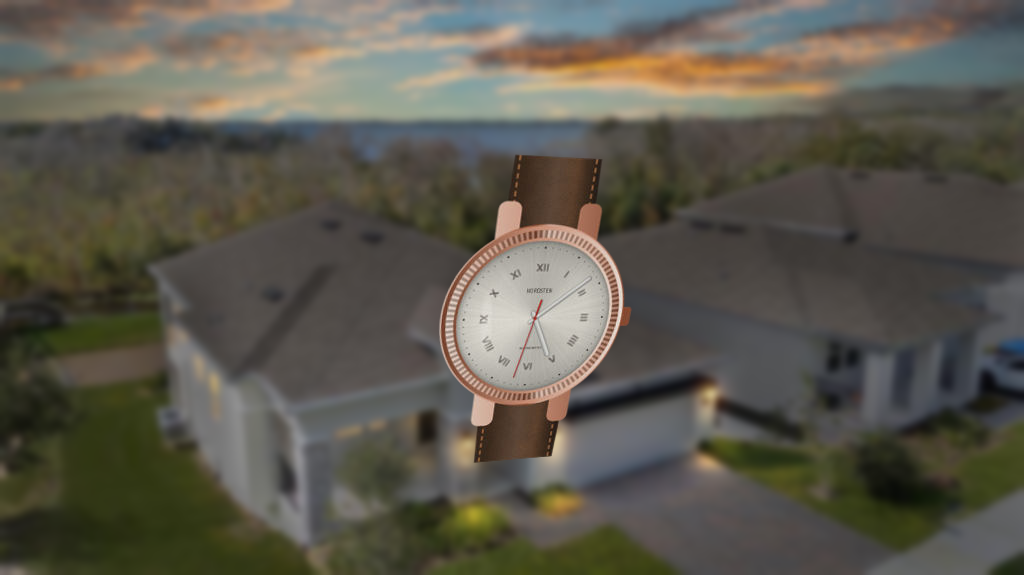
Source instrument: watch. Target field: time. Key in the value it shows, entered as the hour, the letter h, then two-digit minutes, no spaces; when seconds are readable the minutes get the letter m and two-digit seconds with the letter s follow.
5h08m32s
